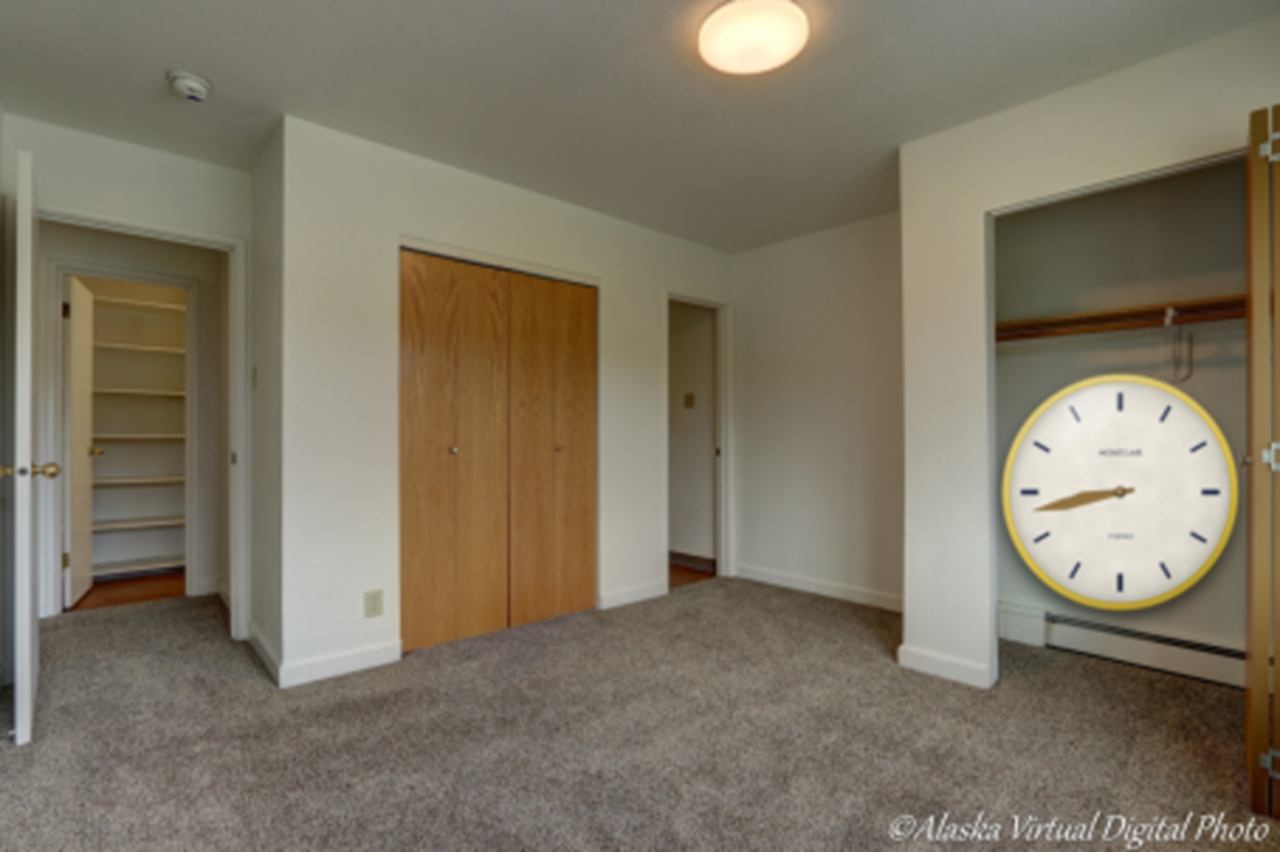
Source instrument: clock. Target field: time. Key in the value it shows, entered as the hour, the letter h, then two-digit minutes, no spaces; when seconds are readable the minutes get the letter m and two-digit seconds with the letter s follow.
8h43
